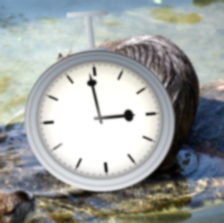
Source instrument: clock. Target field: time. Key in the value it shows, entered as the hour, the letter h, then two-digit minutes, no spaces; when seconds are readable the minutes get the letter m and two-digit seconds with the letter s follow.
2h59
